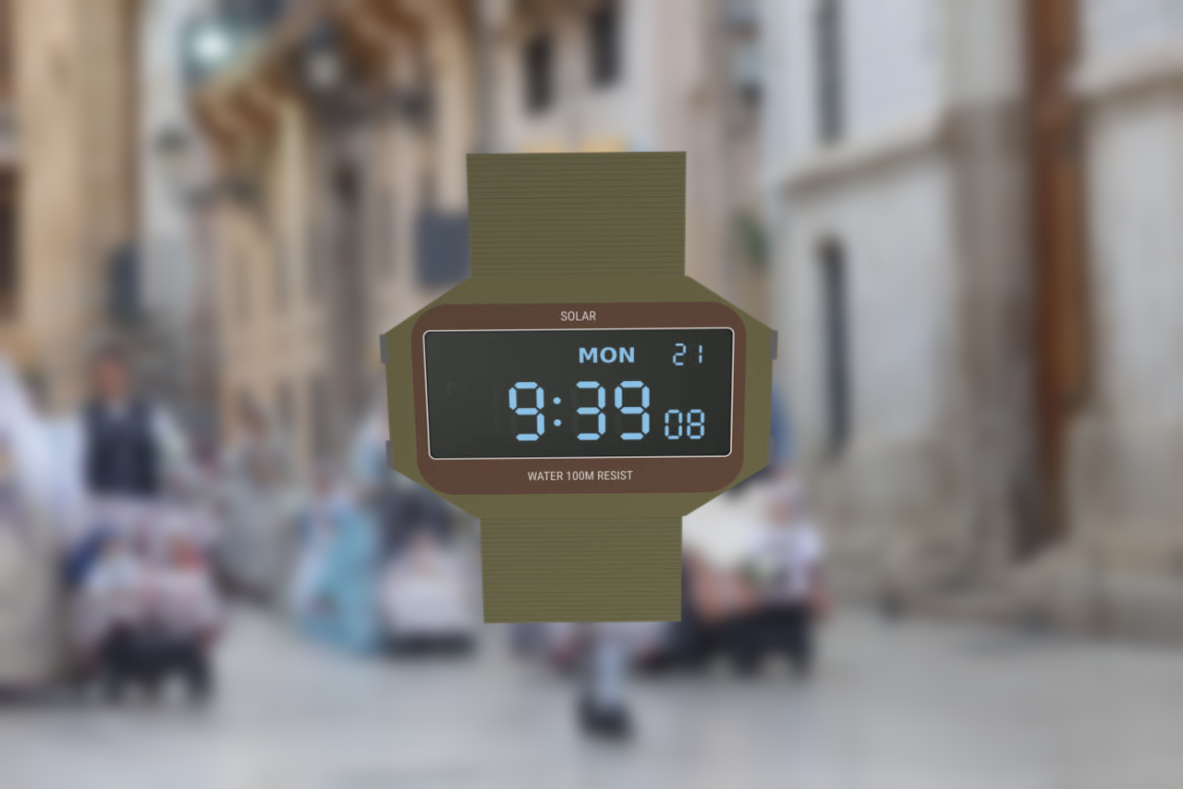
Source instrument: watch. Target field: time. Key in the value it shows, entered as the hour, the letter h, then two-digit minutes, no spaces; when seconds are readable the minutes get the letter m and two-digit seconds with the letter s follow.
9h39m08s
